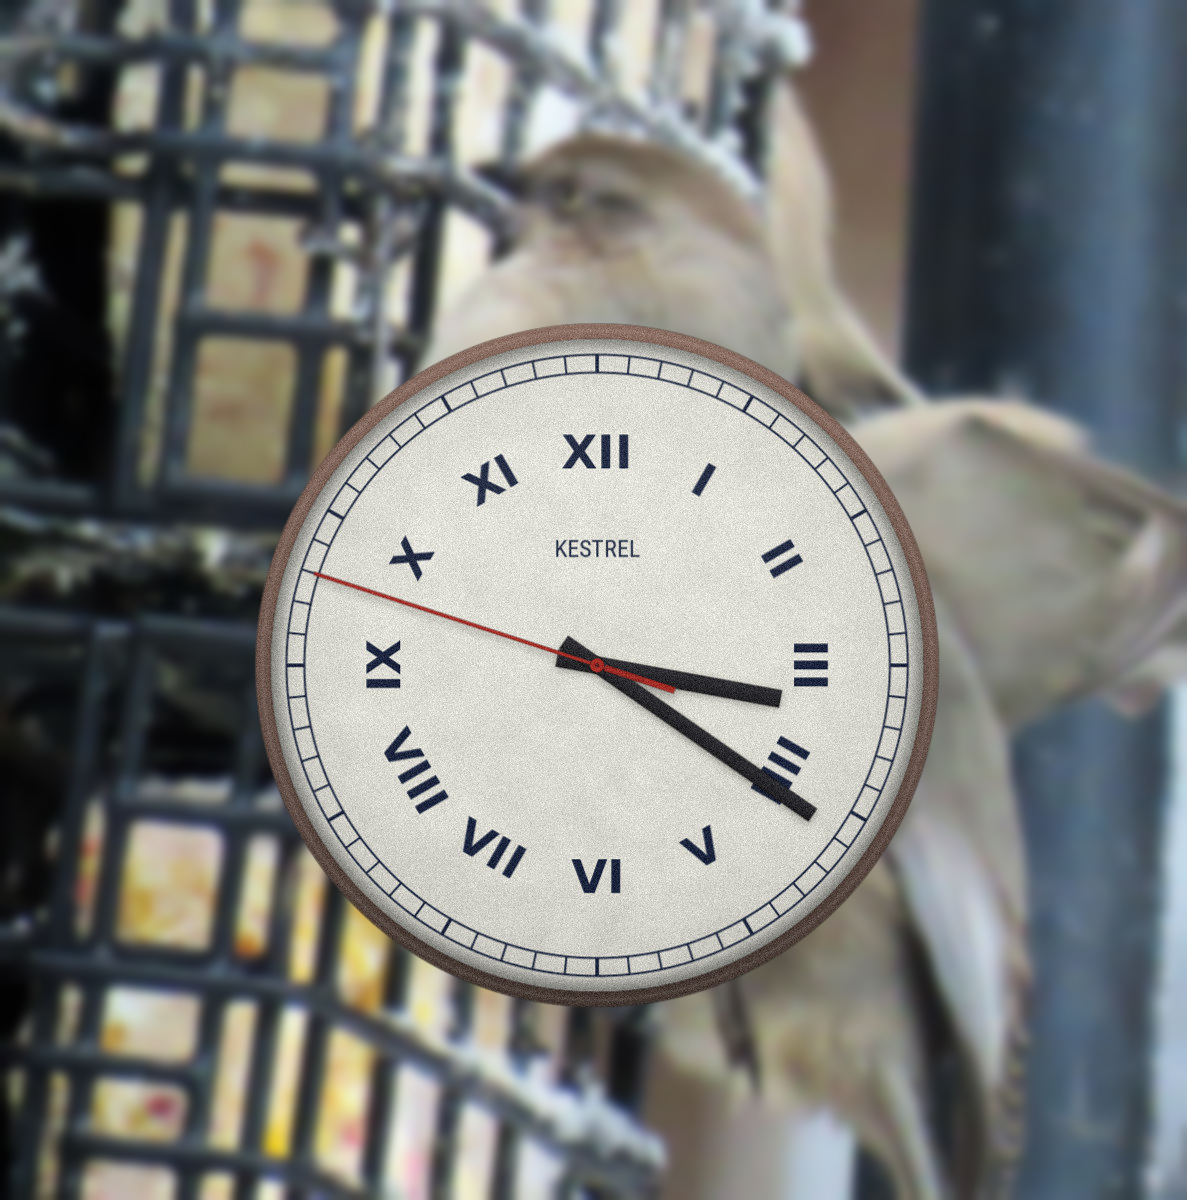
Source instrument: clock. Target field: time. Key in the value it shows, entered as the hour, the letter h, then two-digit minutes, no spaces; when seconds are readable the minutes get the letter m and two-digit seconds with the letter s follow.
3h20m48s
